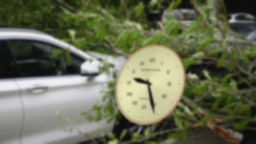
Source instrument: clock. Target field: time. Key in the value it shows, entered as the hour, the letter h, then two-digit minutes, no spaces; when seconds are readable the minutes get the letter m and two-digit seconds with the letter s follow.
9h26
